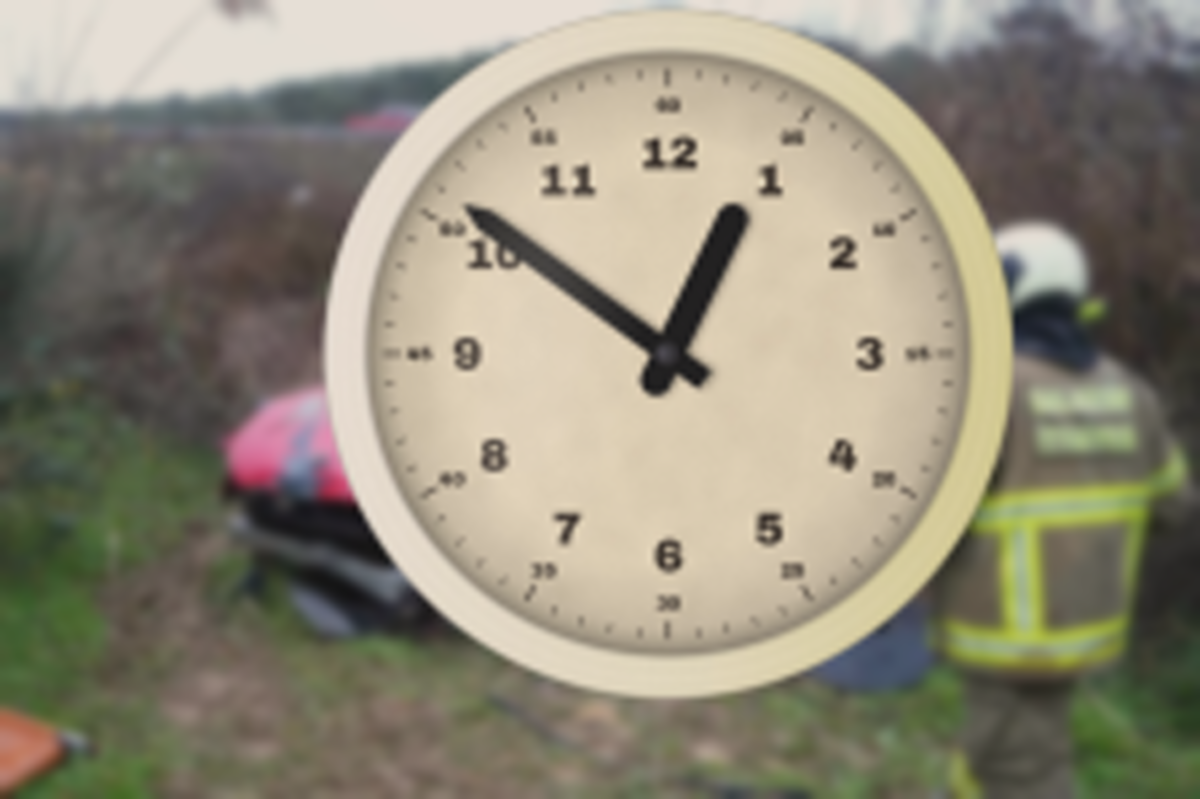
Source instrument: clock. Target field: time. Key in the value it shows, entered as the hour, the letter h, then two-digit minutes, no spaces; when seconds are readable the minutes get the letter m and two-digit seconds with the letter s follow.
12h51
